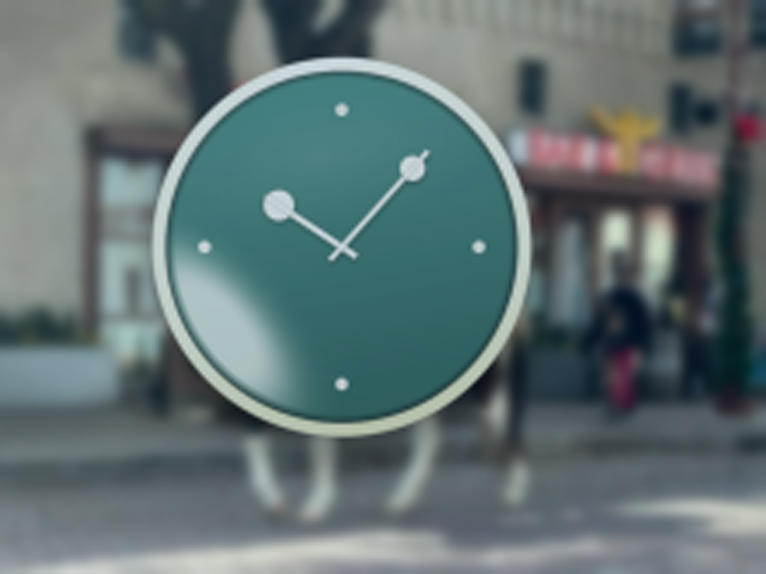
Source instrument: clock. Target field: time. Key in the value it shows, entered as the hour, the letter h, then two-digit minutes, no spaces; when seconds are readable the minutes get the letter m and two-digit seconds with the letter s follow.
10h07
